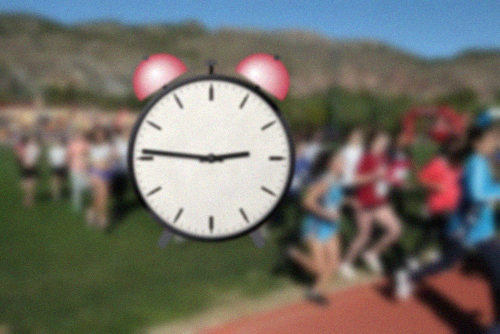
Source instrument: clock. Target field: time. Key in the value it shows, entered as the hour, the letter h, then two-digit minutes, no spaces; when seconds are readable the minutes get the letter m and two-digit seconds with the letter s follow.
2h46
